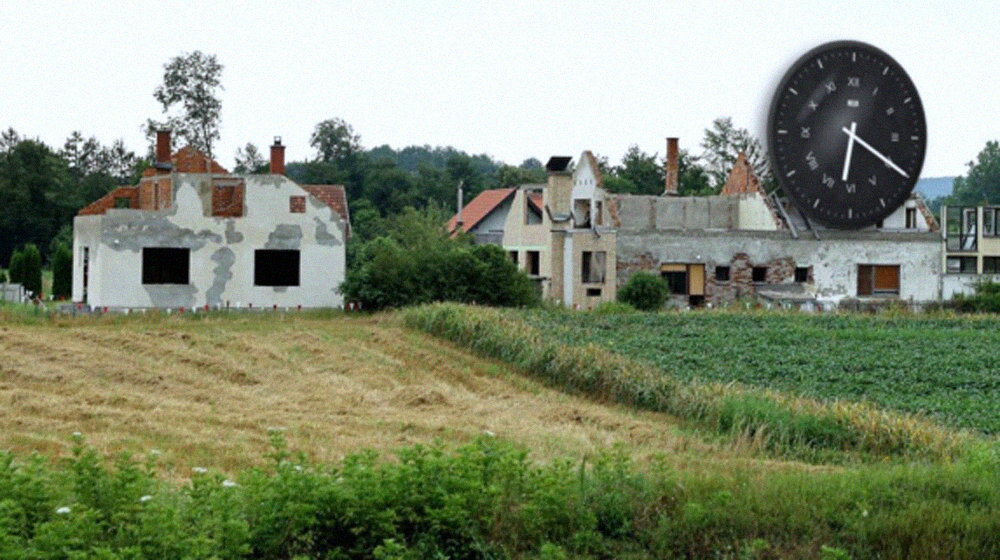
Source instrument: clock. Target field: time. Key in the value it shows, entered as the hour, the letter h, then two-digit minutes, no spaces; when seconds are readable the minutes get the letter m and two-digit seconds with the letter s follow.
6h20
